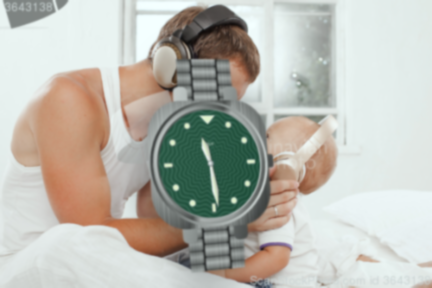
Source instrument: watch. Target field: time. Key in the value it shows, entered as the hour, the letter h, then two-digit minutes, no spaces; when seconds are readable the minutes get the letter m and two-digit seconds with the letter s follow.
11h29
